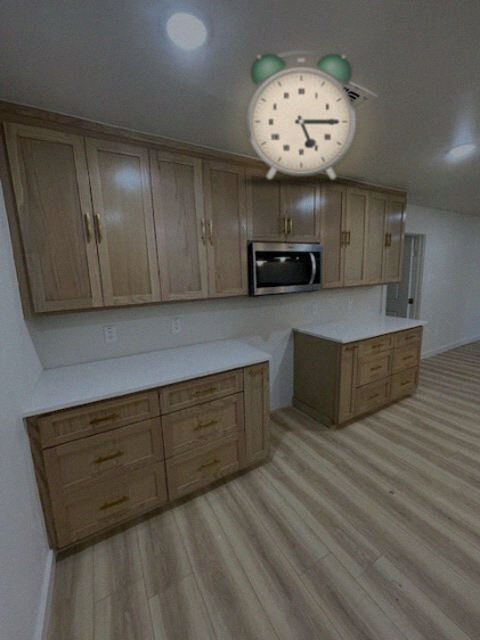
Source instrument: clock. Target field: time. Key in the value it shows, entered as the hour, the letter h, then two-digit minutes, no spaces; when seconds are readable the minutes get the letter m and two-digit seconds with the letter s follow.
5h15
